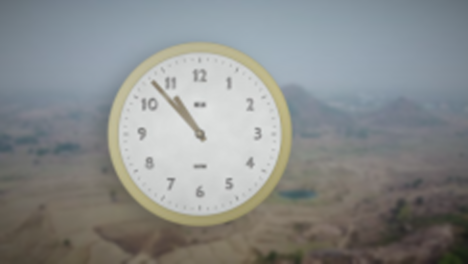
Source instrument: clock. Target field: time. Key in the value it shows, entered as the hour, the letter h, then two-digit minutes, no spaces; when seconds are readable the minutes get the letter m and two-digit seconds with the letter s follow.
10h53
